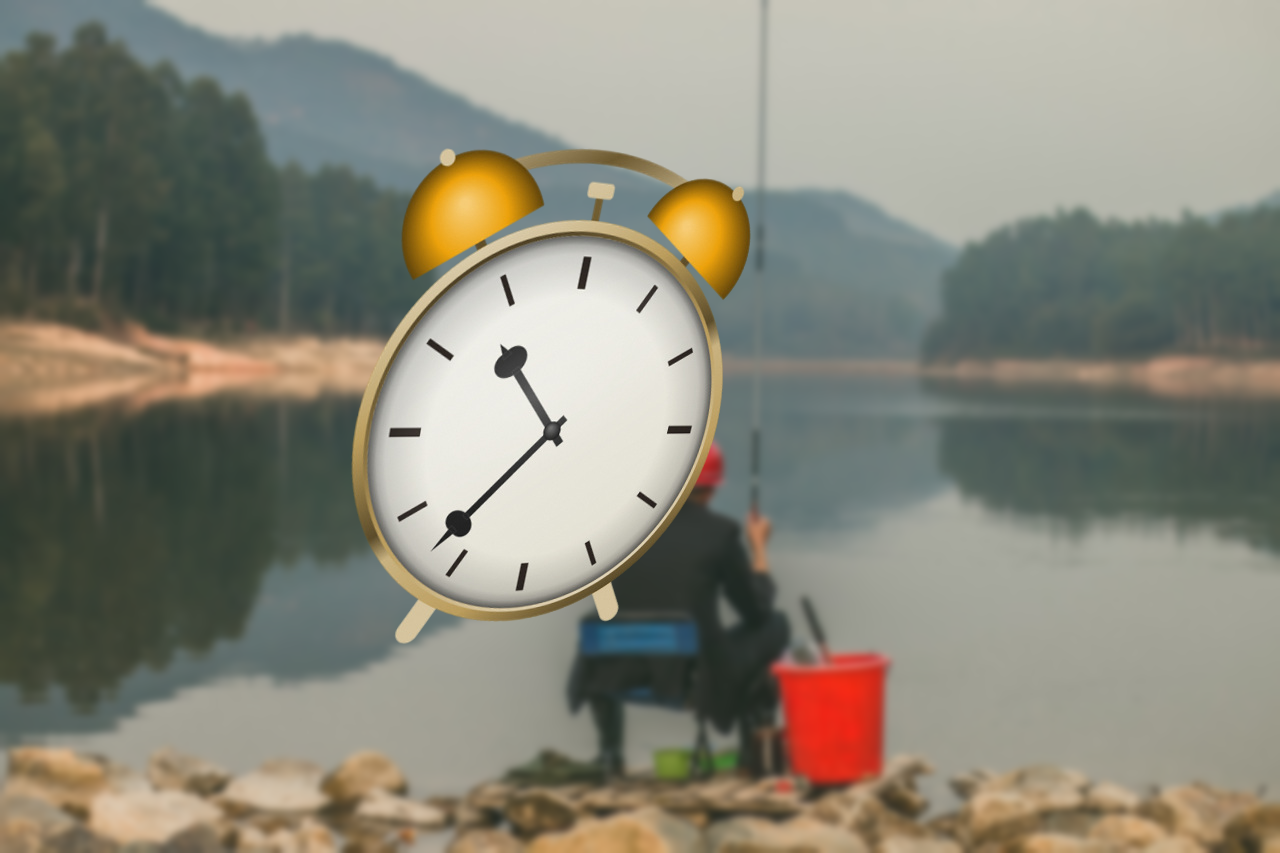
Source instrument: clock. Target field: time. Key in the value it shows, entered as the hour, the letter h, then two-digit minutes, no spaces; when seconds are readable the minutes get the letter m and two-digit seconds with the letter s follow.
10h37
